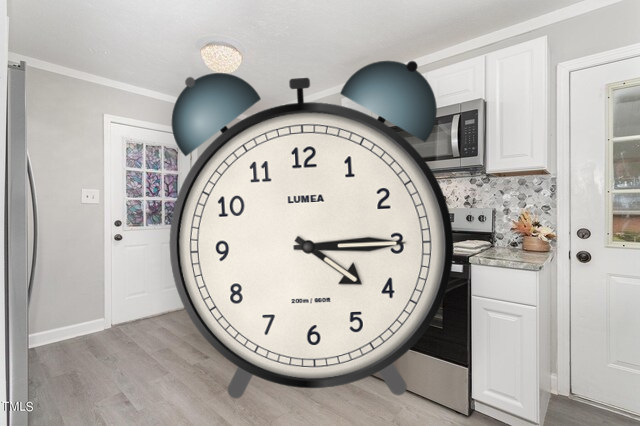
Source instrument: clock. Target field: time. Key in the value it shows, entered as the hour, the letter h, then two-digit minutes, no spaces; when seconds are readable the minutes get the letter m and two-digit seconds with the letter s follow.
4h15
